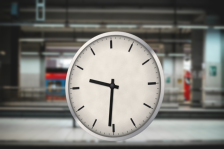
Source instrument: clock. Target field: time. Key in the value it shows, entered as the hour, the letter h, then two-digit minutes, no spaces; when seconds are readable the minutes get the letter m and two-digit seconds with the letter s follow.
9h31
